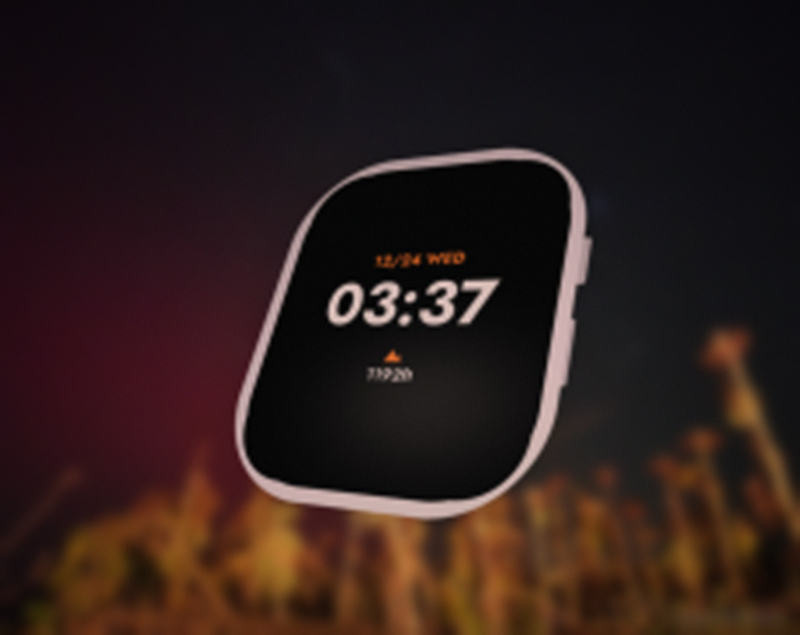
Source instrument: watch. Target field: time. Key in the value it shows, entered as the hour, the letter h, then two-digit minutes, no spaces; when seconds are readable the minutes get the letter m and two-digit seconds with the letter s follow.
3h37
